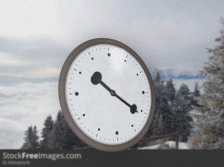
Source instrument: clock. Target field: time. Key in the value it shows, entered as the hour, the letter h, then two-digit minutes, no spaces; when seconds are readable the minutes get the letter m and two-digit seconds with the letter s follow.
10h21
